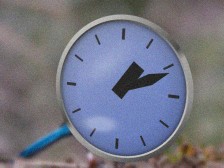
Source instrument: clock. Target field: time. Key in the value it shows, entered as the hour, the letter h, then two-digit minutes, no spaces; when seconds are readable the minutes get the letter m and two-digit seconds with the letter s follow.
1h11
